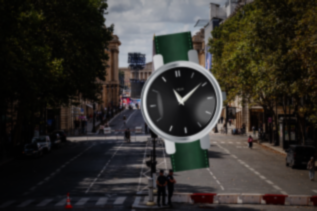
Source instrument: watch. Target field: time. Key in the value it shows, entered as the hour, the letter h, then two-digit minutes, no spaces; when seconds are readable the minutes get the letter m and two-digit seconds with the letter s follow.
11h09
